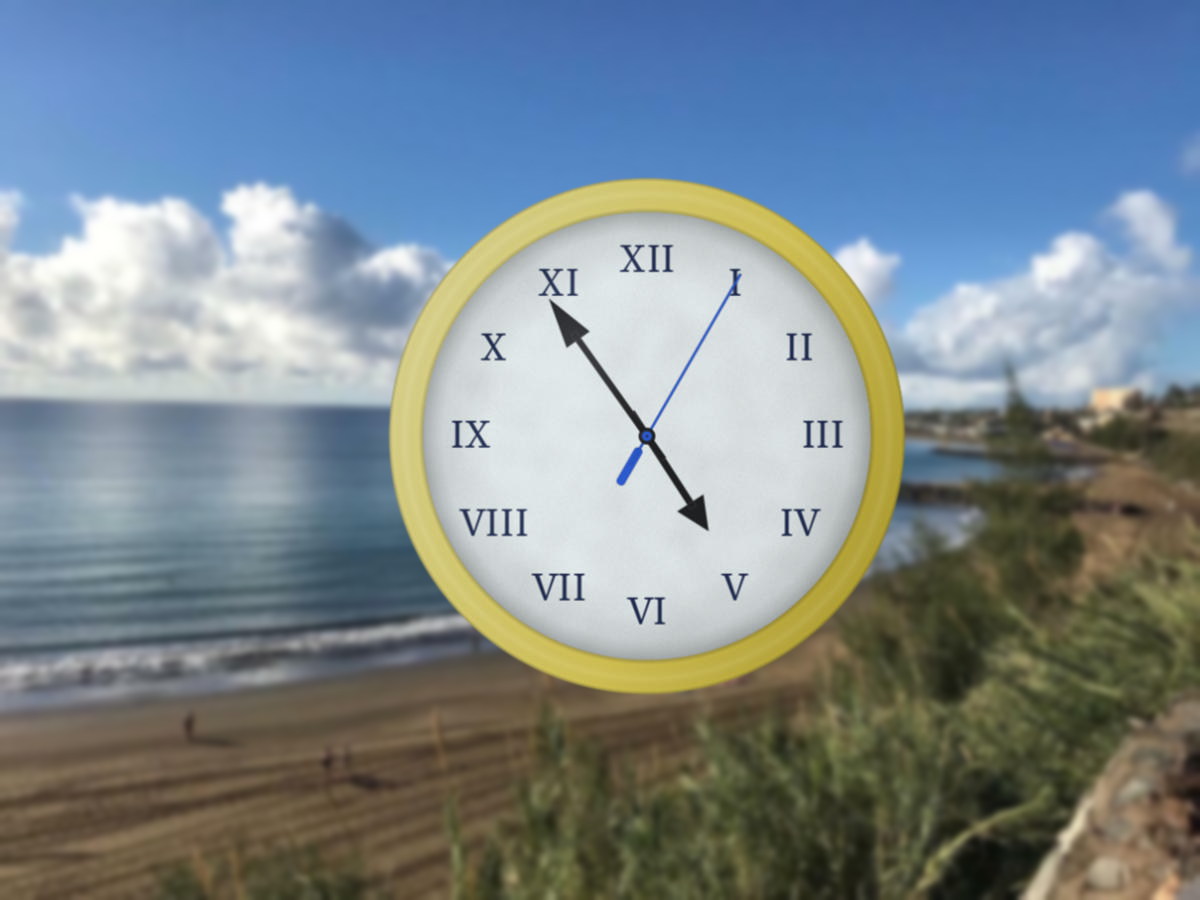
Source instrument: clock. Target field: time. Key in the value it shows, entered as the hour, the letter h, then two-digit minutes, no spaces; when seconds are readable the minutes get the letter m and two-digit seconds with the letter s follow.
4h54m05s
